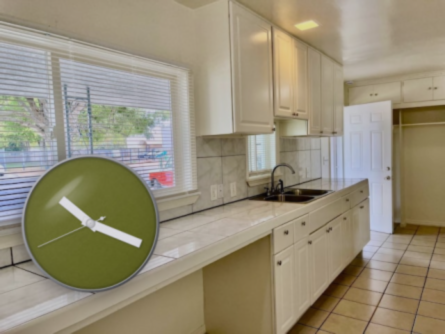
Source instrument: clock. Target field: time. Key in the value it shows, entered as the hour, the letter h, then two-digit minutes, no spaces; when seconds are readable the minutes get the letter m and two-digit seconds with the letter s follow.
10h18m41s
